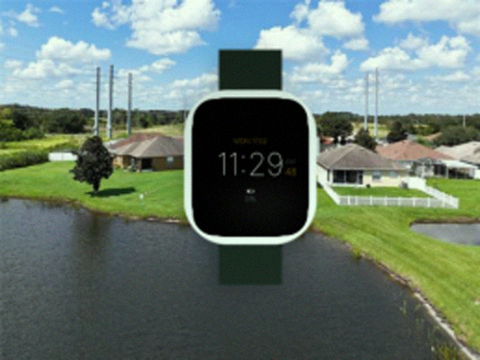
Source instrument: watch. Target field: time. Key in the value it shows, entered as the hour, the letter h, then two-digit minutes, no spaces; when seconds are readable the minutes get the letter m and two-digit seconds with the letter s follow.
11h29
